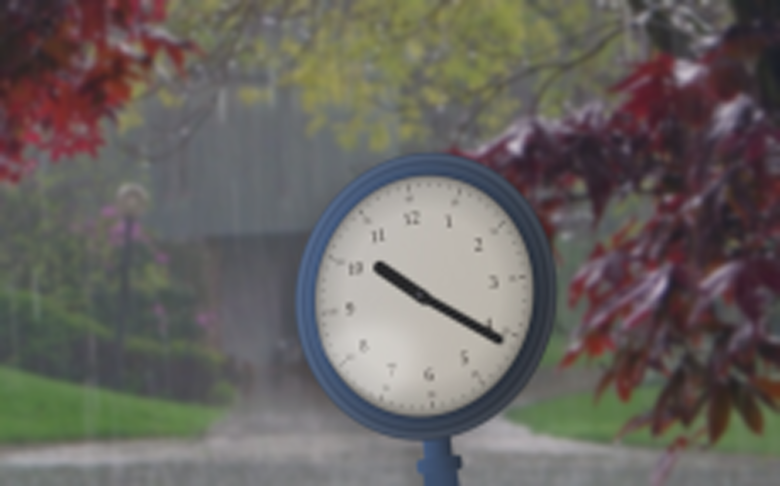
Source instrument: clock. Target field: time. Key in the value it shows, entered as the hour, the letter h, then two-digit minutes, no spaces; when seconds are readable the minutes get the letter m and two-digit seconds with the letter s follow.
10h21
